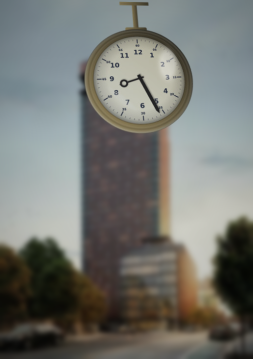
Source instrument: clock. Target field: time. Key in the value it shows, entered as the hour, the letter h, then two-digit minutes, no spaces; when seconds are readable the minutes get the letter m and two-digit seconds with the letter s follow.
8h26
